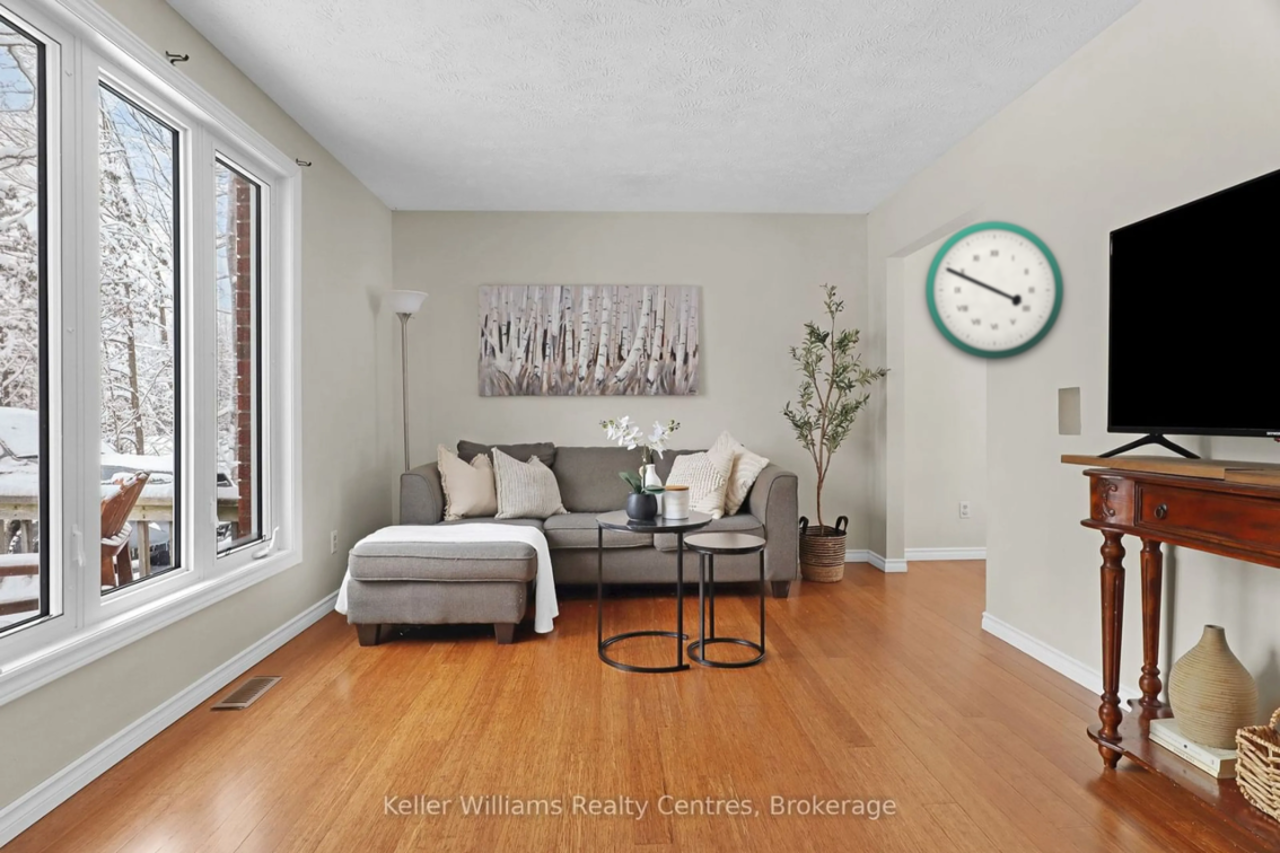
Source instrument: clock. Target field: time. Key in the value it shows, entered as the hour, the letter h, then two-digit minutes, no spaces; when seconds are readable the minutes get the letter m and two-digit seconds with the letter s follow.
3h49
